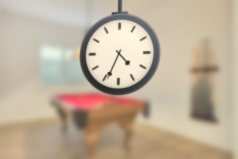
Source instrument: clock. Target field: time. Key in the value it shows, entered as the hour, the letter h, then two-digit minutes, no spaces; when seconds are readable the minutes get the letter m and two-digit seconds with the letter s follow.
4h34
